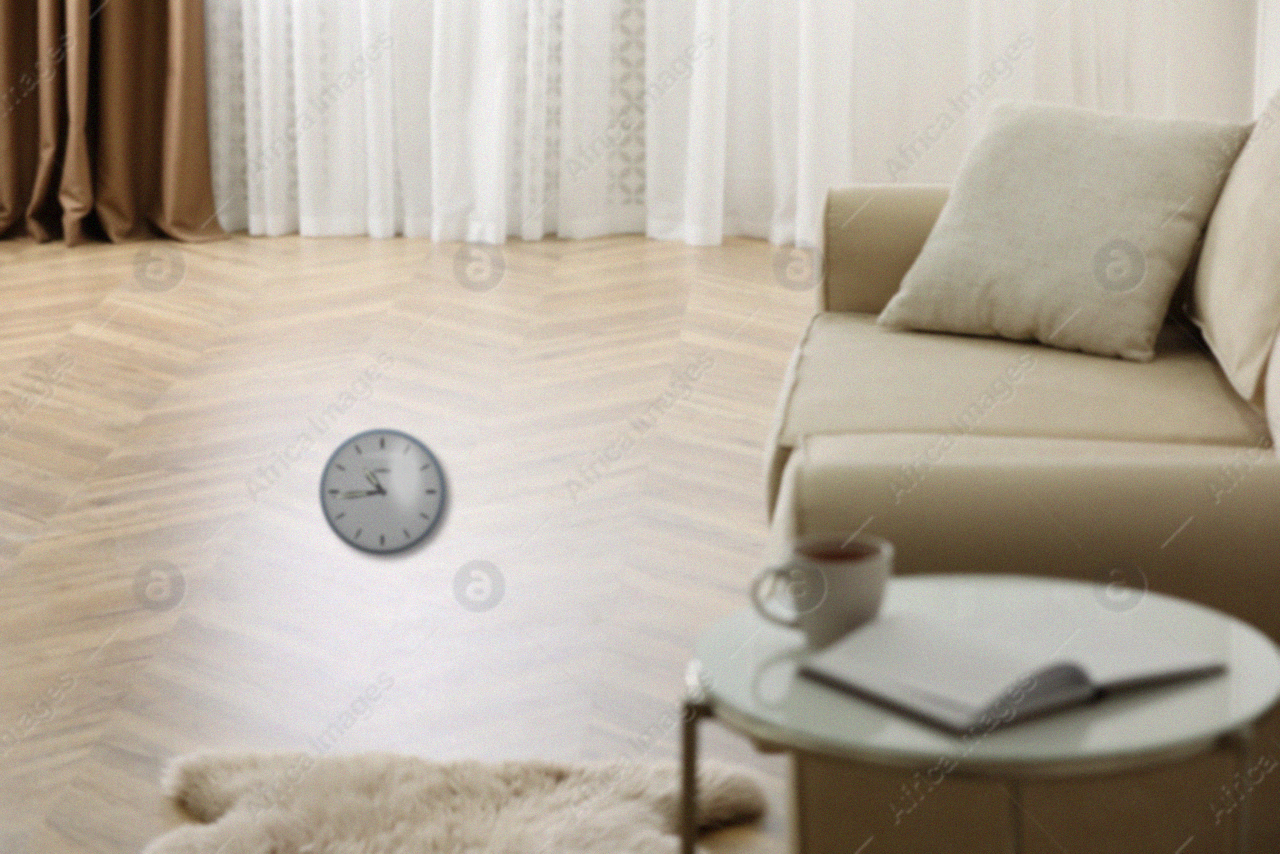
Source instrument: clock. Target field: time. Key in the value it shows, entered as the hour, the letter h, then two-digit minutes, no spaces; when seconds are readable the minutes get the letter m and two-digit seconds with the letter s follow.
10h44
